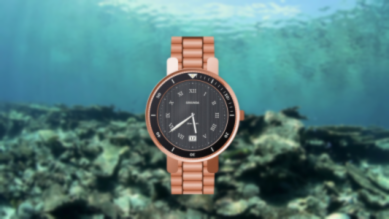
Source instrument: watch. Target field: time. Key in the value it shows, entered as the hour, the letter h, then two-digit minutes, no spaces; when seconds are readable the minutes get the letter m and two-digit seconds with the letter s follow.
5h39
